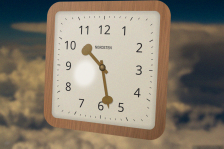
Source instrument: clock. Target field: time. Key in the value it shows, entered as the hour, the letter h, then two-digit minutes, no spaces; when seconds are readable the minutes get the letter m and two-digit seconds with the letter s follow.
10h28
